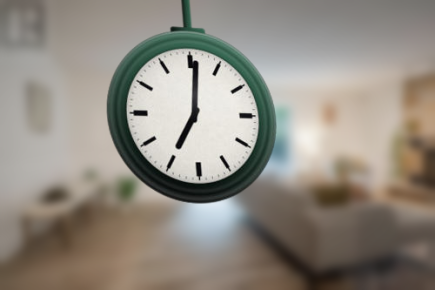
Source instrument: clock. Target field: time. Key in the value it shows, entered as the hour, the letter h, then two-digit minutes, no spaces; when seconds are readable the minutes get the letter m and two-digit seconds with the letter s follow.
7h01
